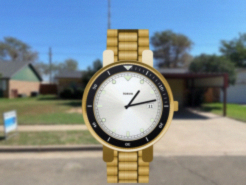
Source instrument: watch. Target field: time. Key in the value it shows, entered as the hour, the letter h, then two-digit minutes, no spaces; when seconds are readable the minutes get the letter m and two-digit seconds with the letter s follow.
1h13
